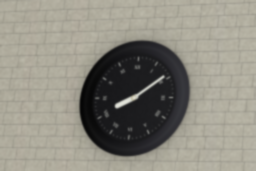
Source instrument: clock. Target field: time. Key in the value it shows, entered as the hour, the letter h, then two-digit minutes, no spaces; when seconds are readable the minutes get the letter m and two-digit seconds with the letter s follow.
8h09
